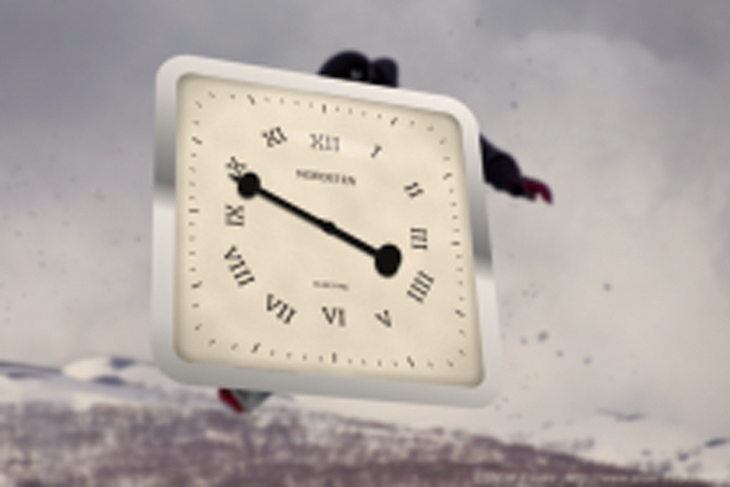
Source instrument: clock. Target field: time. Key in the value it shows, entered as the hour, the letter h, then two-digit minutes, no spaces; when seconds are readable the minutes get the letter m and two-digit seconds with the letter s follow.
3h49
